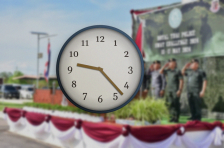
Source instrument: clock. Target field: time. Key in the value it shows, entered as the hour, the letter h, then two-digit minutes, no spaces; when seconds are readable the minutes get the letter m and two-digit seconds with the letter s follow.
9h23
